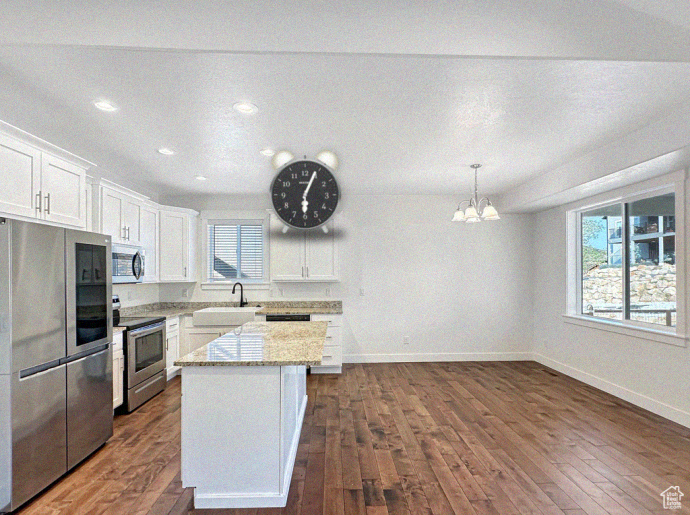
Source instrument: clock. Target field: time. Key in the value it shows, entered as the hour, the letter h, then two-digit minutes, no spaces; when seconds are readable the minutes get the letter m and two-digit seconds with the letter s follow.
6h04
